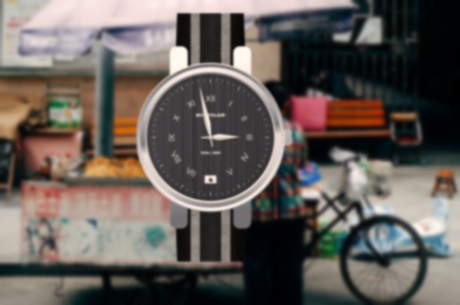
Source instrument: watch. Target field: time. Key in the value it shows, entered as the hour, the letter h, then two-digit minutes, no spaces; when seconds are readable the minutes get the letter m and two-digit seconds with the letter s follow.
2h58
